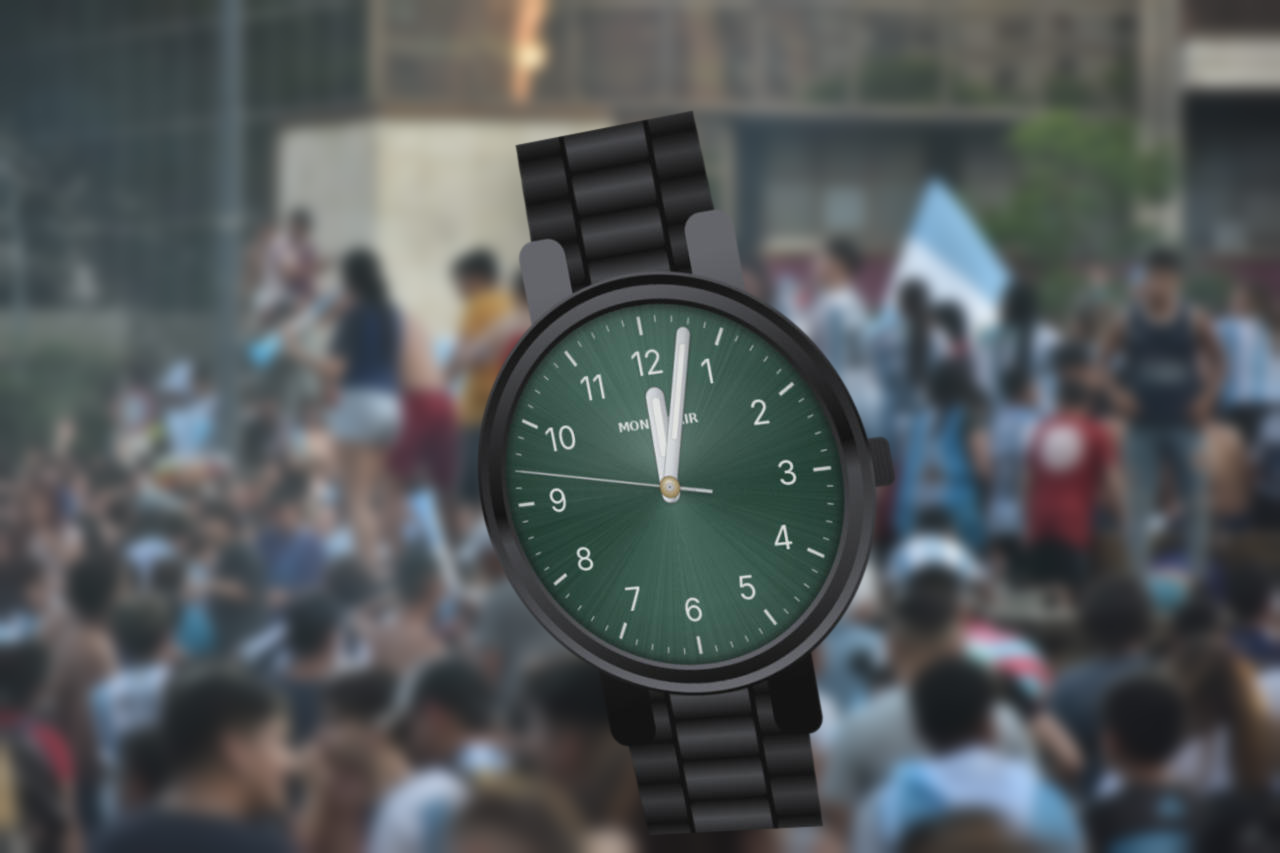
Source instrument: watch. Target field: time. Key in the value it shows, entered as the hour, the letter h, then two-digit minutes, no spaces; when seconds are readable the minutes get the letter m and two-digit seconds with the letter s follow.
12h02m47s
